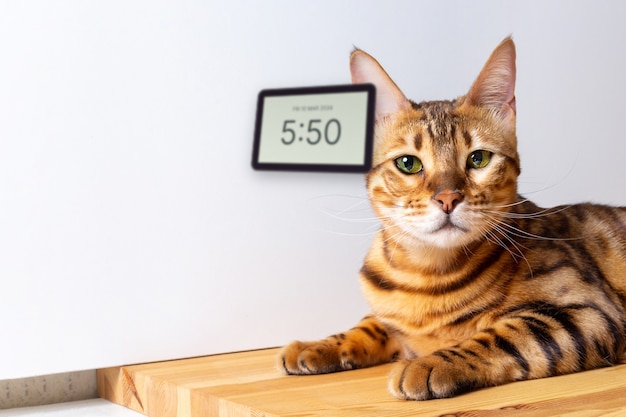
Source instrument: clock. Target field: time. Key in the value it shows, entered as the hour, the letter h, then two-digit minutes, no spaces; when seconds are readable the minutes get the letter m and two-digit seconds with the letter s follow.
5h50
